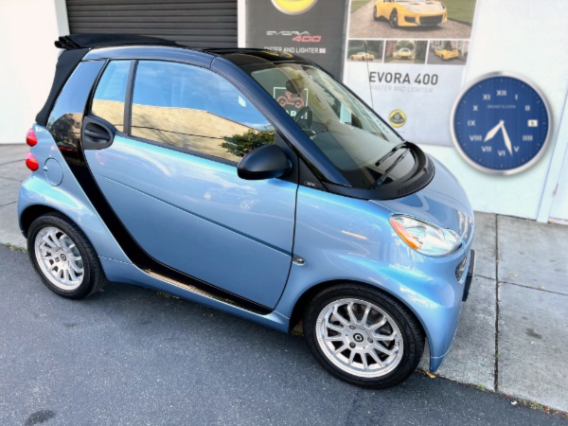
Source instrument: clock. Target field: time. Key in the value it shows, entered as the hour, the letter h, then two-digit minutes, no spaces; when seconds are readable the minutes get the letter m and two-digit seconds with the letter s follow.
7h27
